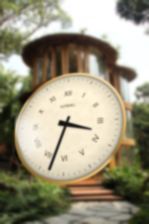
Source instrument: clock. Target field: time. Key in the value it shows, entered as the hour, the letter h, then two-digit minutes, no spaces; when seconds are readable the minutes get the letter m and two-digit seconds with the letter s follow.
3h33
